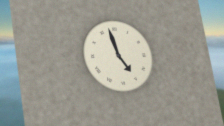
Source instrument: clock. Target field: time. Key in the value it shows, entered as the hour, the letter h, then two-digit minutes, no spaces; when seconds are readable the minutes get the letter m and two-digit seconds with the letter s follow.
4h58
